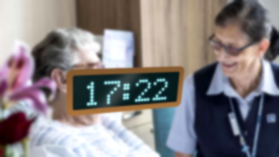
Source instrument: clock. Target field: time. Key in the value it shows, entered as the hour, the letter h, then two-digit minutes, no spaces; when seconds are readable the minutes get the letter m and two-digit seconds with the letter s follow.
17h22
